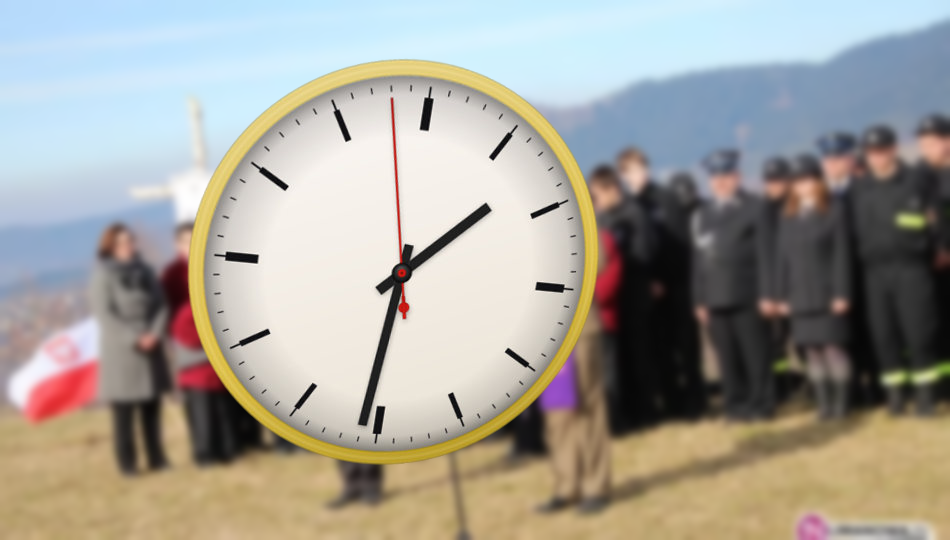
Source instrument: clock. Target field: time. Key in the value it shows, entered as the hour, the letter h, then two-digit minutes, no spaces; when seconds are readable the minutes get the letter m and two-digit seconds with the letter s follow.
1h30m58s
